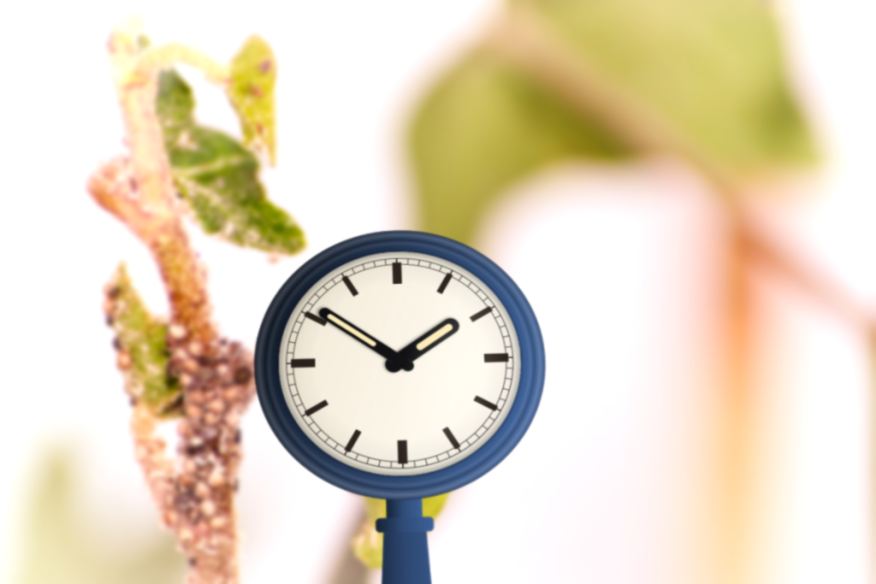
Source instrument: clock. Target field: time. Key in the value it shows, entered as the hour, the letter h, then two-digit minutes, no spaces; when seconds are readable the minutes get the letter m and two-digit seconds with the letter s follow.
1h51
